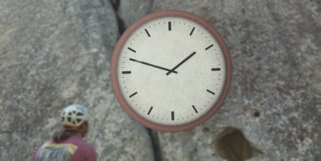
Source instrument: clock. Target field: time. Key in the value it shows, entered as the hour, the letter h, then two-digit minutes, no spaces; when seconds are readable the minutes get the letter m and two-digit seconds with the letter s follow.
1h48
